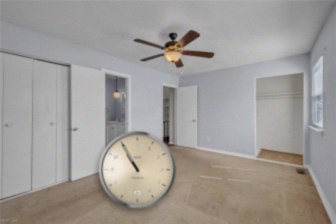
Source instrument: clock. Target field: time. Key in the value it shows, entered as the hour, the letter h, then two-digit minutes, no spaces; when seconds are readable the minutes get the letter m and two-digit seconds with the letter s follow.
10h55
